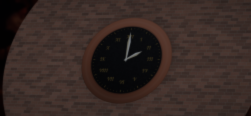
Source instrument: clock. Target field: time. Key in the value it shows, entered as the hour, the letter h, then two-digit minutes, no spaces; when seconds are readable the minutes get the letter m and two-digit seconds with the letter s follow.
2h00
